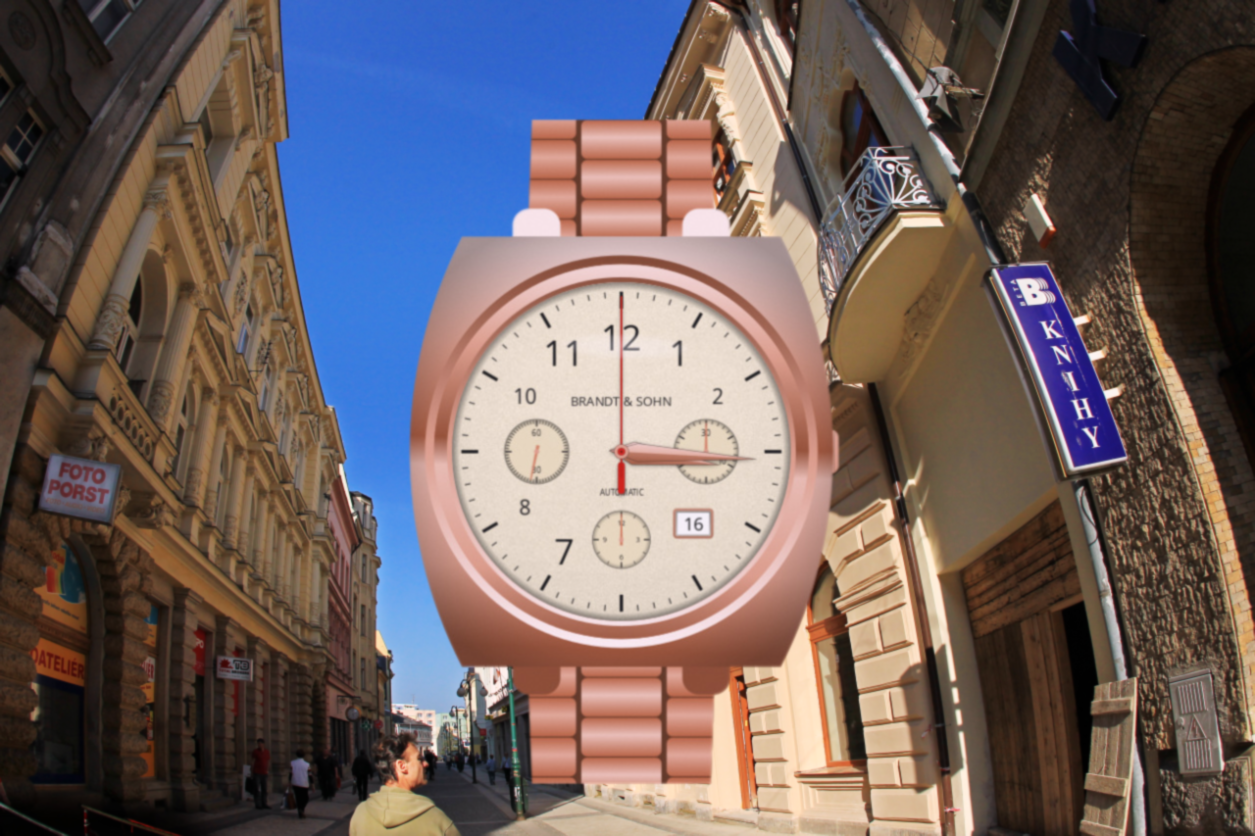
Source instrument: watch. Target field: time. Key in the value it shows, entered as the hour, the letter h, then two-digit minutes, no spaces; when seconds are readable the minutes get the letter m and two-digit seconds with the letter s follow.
3h15m32s
